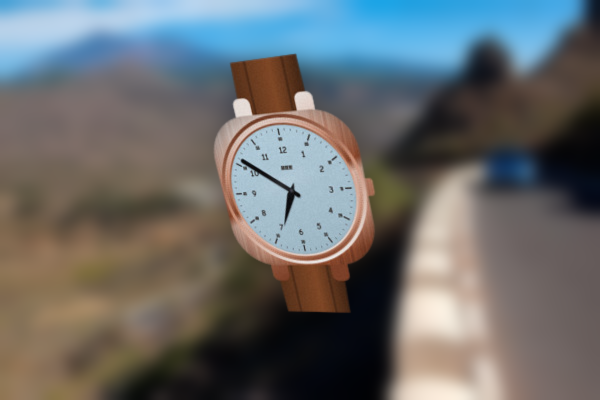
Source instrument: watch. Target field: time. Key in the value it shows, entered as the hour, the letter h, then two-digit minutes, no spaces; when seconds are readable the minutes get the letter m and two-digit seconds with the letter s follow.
6h51
